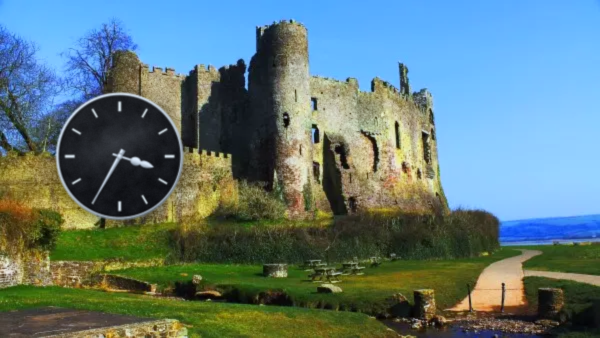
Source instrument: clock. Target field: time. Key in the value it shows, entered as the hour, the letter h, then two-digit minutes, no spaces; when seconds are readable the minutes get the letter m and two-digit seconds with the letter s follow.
3h35
